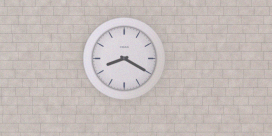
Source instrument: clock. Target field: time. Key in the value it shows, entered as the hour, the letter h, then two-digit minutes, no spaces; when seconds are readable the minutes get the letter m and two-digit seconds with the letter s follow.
8h20
